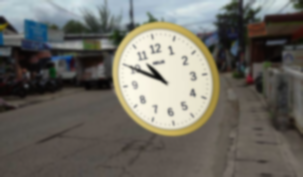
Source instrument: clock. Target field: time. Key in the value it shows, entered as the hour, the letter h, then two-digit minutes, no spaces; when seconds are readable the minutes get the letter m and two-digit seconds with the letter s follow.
10h50
